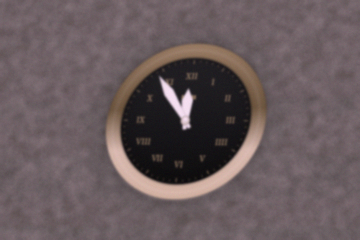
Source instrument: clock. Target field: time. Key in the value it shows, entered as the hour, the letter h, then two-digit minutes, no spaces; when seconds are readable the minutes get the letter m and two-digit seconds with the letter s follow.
11h54
